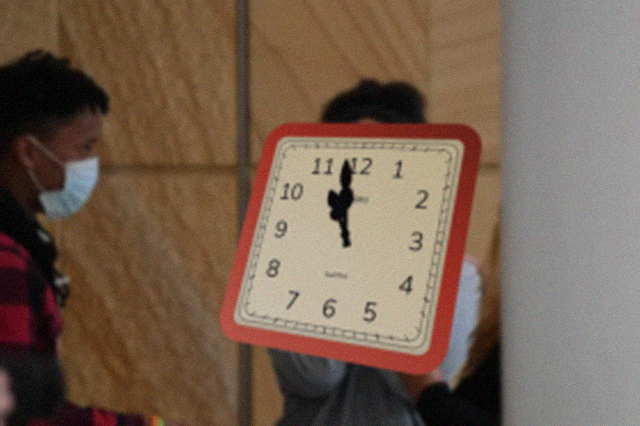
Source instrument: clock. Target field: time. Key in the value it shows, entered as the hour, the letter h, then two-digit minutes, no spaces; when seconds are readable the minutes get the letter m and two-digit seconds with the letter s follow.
10h58
